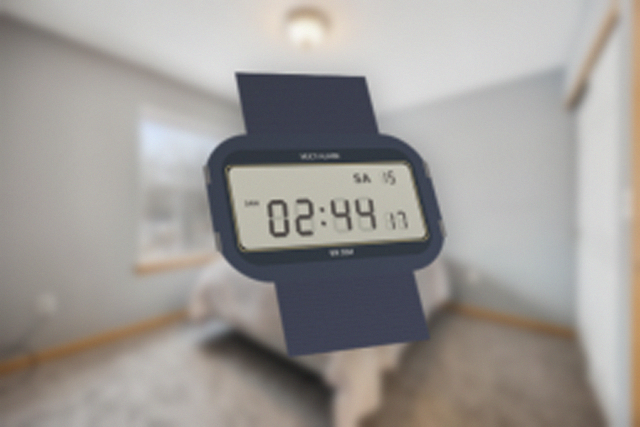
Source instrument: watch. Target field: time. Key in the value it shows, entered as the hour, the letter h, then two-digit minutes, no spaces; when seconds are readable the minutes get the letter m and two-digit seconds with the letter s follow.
2h44m17s
